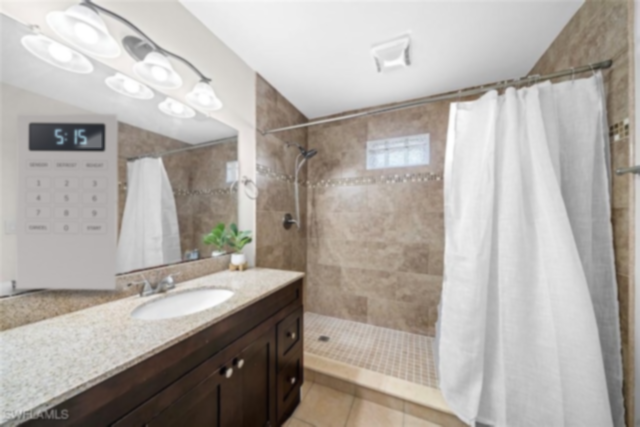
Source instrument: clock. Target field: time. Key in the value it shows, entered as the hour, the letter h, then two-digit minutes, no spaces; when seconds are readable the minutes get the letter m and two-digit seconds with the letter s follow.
5h15
